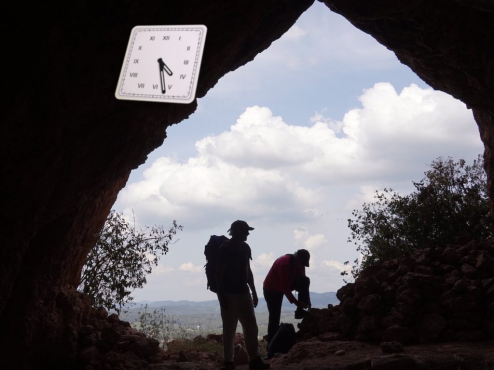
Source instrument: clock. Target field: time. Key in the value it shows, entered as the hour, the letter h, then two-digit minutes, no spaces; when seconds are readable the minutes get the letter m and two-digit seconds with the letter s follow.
4h27
